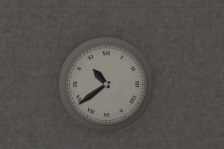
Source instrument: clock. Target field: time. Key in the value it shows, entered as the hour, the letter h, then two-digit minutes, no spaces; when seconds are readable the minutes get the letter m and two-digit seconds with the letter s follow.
10h39
